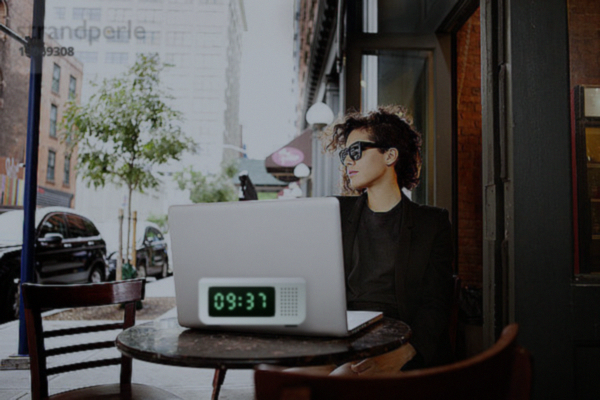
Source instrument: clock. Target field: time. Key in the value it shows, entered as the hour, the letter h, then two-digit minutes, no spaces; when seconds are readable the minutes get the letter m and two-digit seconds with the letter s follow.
9h37
